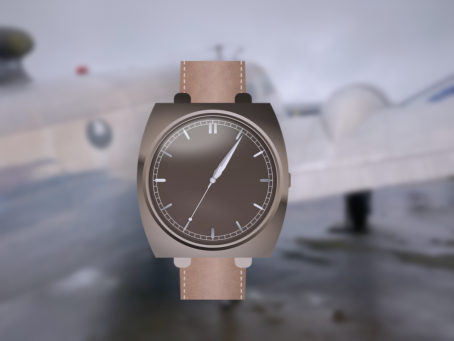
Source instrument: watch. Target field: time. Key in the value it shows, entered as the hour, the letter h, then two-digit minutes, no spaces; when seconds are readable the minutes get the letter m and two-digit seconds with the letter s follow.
1h05m35s
